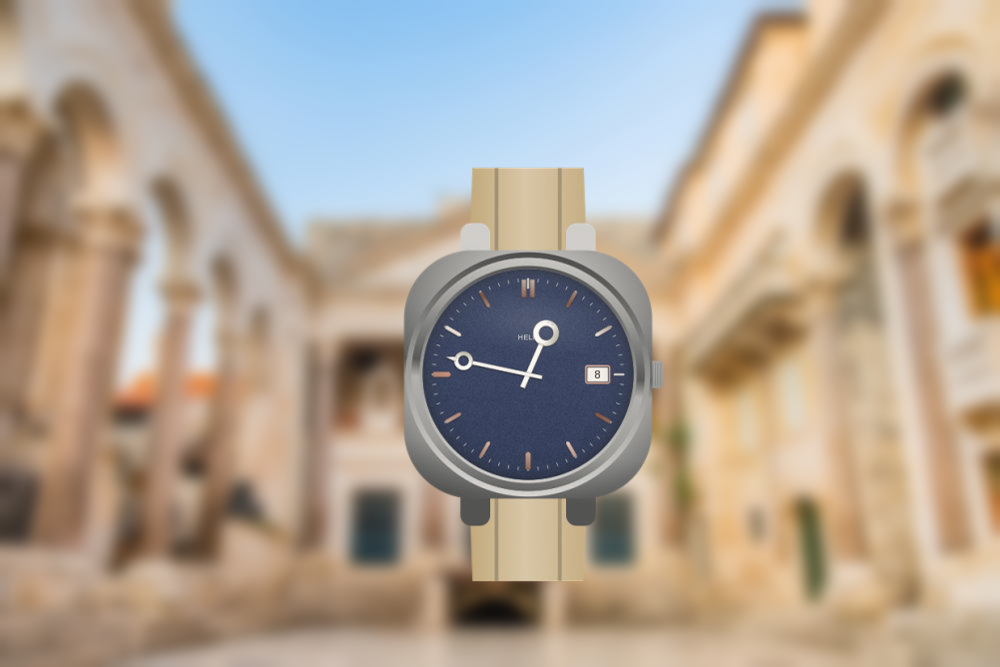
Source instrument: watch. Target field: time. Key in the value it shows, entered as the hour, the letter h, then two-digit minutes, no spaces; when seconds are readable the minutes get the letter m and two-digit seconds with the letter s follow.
12h47
